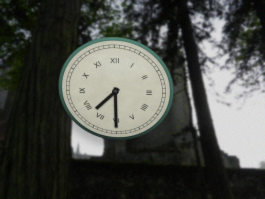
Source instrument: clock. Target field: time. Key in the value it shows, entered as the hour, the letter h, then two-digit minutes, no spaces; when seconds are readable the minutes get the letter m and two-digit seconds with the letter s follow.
7h30
